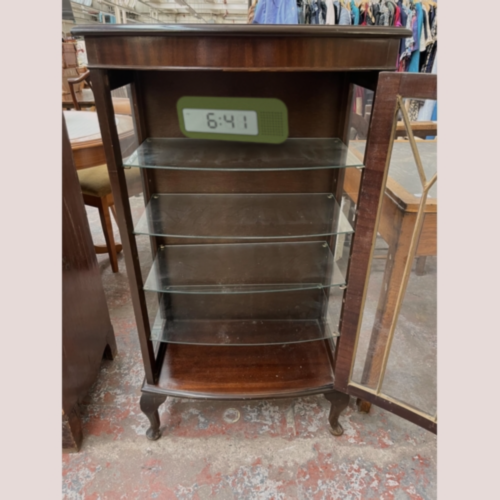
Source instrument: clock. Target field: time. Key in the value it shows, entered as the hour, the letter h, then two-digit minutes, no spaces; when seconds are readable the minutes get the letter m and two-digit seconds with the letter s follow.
6h41
